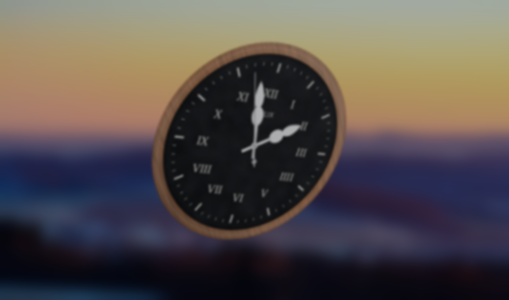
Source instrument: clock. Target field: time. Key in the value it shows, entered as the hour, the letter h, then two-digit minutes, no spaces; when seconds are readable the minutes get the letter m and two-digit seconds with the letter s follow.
1h57m57s
